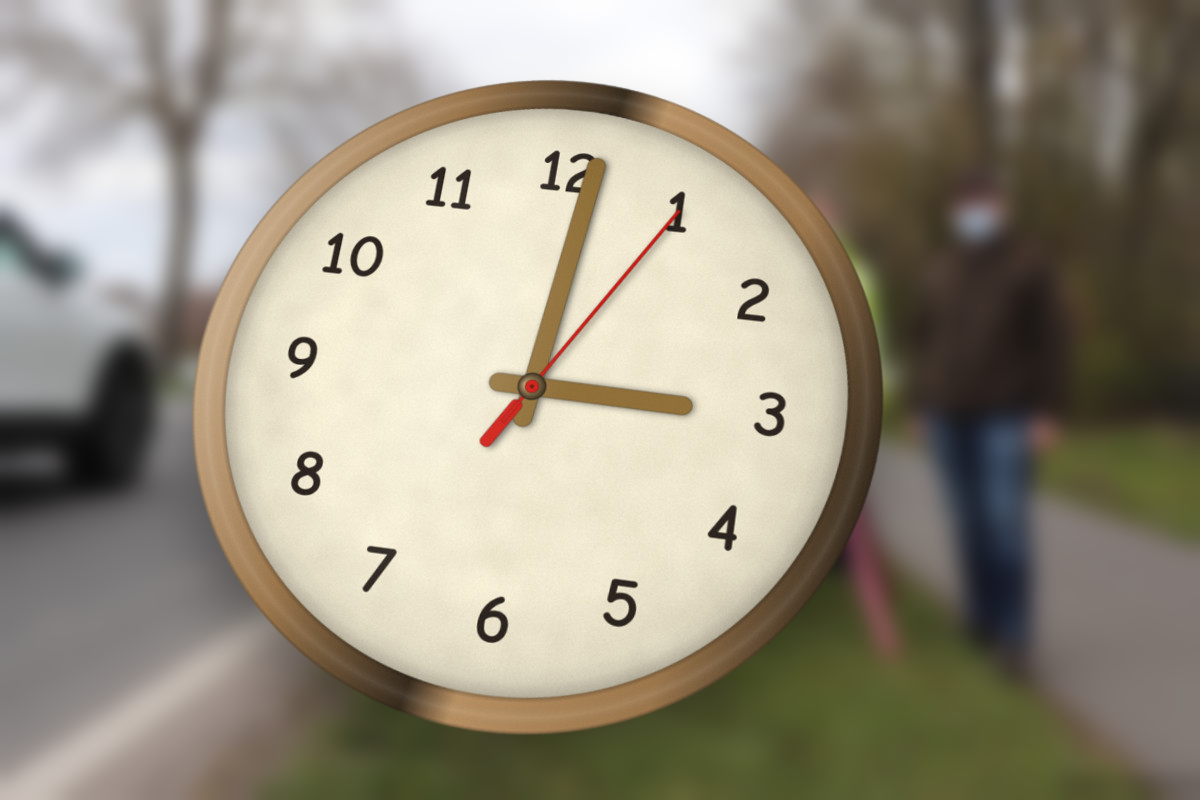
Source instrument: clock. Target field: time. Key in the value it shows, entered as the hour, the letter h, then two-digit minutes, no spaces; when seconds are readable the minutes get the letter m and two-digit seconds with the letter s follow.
3h01m05s
